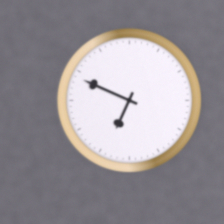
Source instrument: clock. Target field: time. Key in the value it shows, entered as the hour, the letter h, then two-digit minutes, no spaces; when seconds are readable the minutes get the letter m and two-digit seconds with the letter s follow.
6h49
